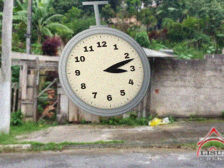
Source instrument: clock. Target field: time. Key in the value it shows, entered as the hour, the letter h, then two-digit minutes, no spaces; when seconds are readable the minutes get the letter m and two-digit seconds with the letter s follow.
3h12
